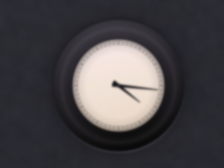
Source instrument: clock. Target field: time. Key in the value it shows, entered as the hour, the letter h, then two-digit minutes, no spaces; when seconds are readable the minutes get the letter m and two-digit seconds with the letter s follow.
4h16
